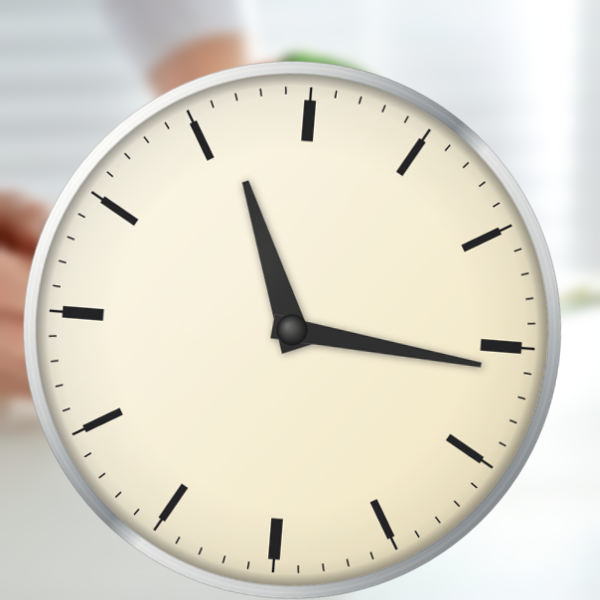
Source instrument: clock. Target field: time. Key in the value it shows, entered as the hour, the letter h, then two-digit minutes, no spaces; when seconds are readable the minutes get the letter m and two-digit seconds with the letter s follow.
11h16
